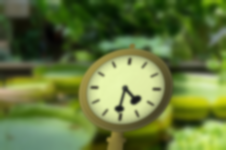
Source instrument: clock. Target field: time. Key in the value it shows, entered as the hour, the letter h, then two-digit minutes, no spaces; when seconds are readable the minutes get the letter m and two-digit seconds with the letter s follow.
4h31
